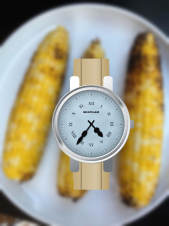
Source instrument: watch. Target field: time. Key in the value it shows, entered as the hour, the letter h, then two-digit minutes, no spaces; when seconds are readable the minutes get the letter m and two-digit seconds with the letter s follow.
4h36
